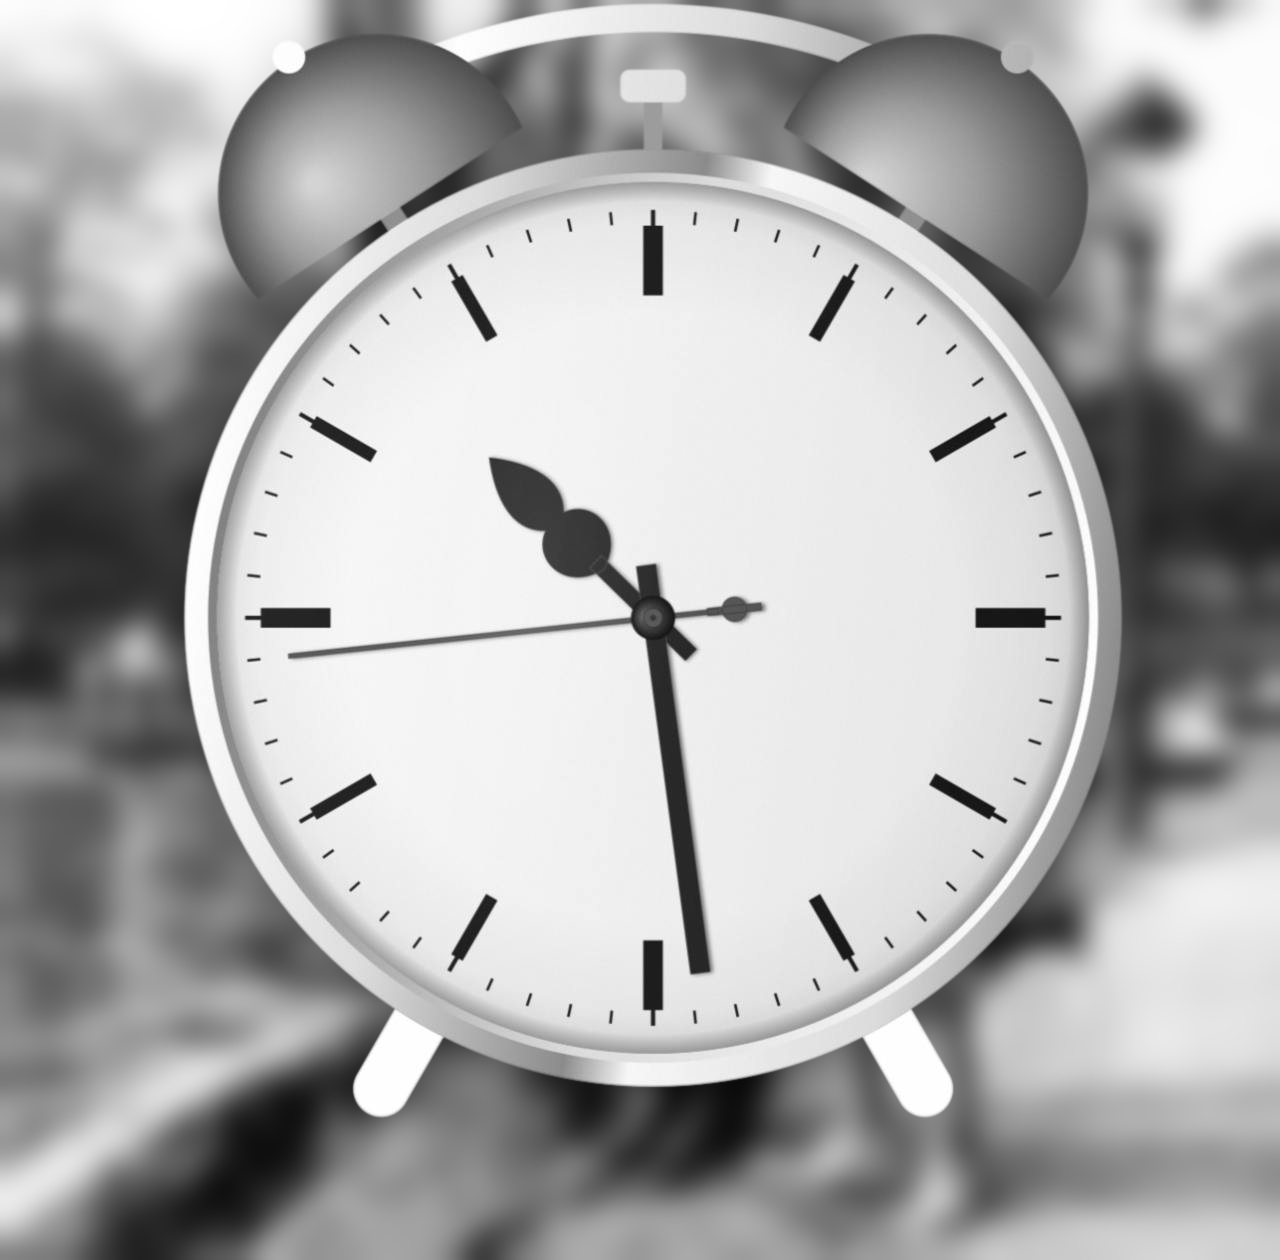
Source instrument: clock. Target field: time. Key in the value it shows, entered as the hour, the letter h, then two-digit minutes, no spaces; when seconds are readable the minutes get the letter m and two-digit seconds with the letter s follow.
10h28m44s
